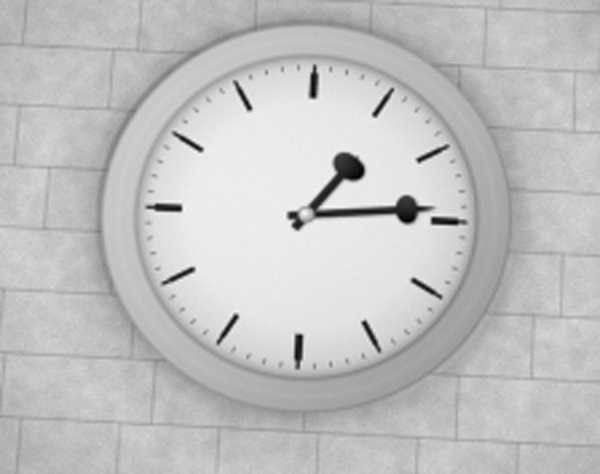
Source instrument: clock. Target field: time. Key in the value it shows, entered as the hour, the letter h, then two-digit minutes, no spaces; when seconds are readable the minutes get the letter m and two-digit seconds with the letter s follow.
1h14
